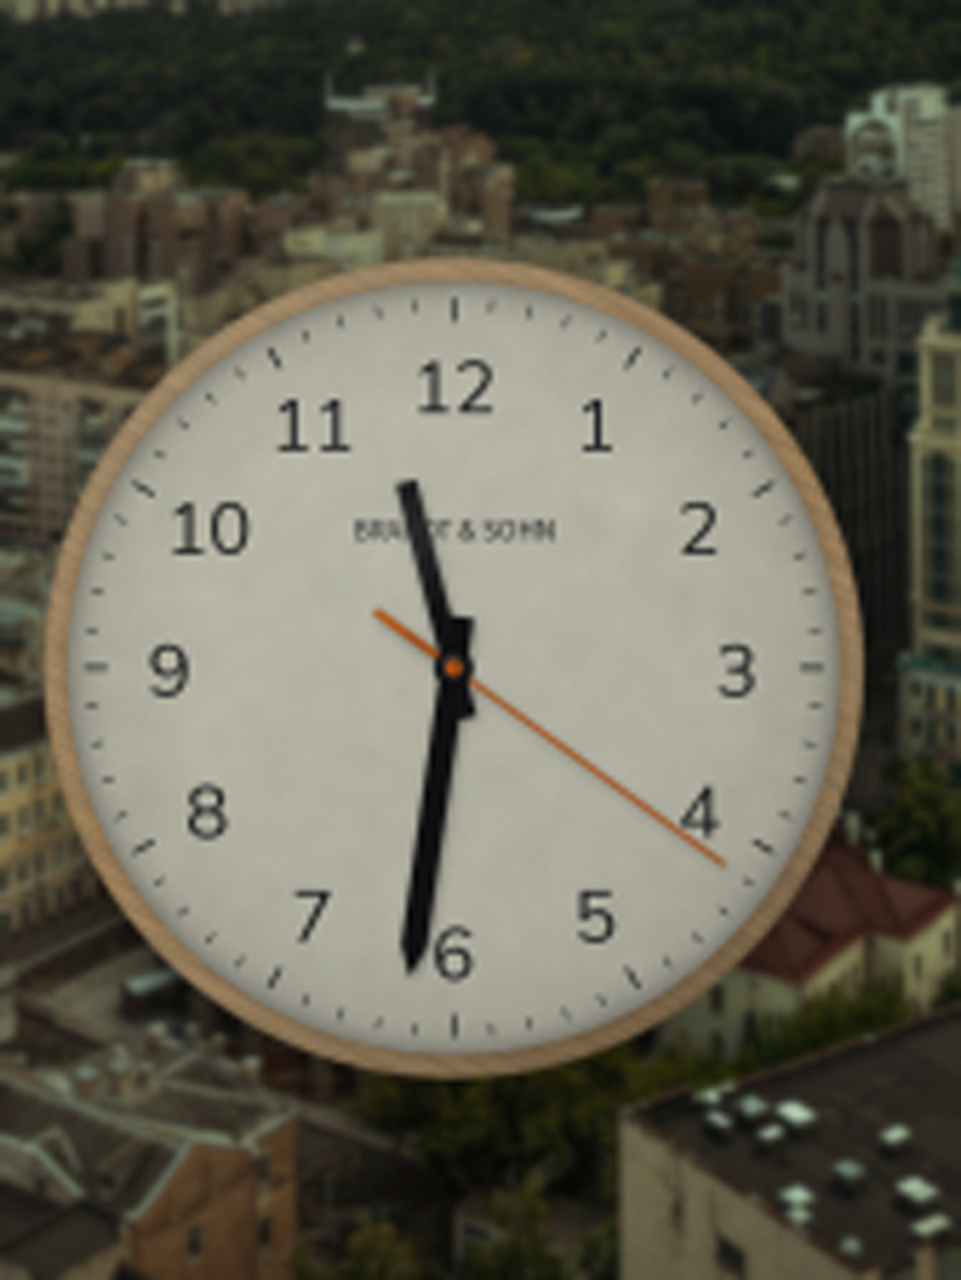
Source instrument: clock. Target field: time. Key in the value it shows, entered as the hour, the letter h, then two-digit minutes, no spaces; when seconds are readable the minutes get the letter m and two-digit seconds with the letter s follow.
11h31m21s
